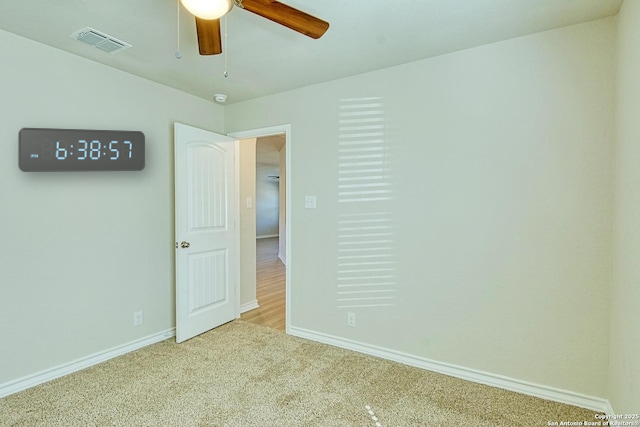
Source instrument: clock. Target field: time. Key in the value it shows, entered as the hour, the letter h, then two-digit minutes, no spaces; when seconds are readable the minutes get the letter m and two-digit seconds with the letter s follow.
6h38m57s
